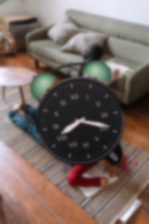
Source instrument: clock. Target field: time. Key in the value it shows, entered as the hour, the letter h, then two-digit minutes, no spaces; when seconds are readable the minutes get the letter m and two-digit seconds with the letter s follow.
8h19
